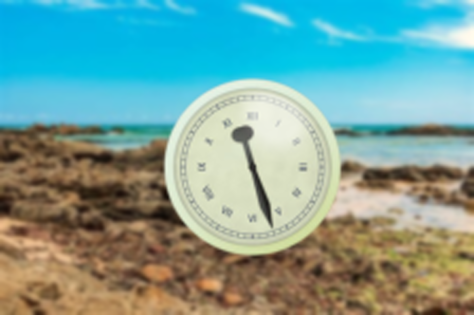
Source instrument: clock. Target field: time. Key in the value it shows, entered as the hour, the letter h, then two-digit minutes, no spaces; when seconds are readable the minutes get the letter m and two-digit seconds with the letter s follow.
11h27
